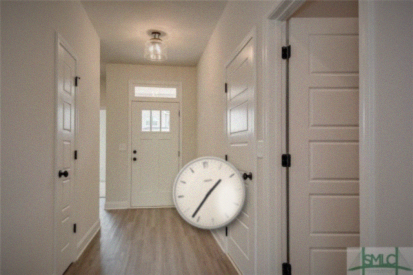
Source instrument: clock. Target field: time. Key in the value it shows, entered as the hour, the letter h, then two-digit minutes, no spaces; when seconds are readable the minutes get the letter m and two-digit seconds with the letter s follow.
1h37
